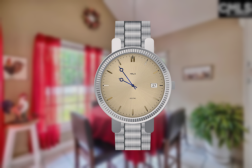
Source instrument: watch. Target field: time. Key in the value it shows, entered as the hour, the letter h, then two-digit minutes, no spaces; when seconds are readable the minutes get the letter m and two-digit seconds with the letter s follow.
9h54
